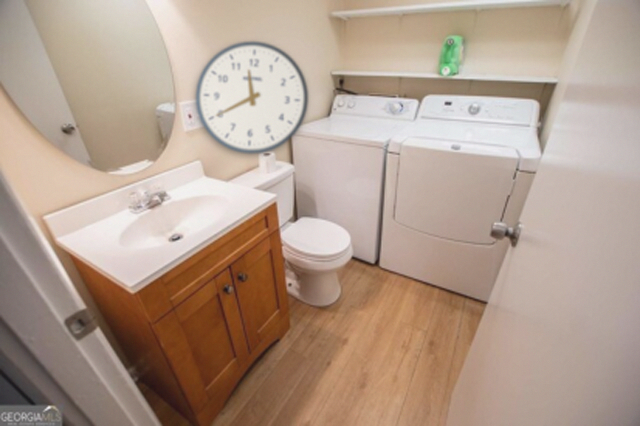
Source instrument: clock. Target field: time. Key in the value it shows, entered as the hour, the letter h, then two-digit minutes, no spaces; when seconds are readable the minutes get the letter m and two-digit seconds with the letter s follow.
11h40
